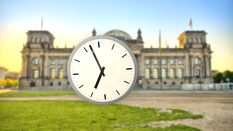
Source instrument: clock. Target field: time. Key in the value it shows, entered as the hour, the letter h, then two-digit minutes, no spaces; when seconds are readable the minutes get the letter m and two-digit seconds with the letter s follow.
6h57
